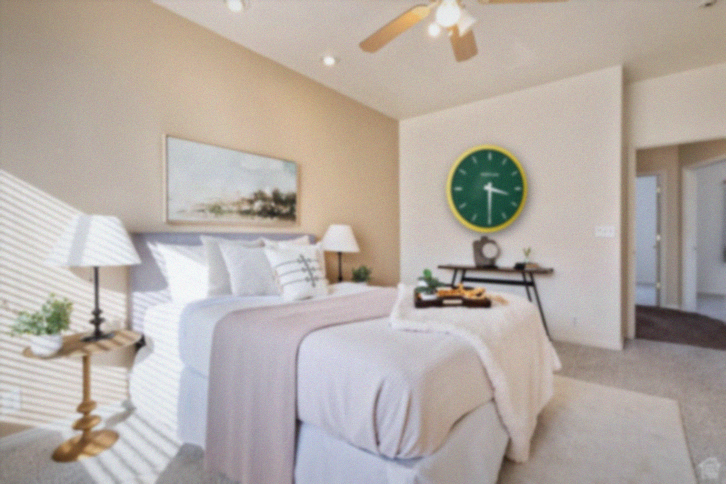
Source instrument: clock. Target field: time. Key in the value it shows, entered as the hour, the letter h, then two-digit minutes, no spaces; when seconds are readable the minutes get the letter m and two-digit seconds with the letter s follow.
3h30
